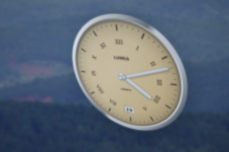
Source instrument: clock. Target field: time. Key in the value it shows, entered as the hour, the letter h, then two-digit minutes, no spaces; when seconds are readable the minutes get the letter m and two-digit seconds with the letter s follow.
4h12
